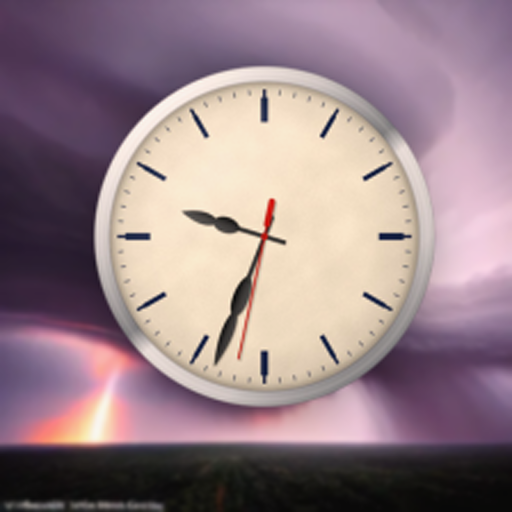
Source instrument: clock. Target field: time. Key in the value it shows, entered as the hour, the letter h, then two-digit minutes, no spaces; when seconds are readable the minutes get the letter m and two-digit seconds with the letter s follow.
9h33m32s
